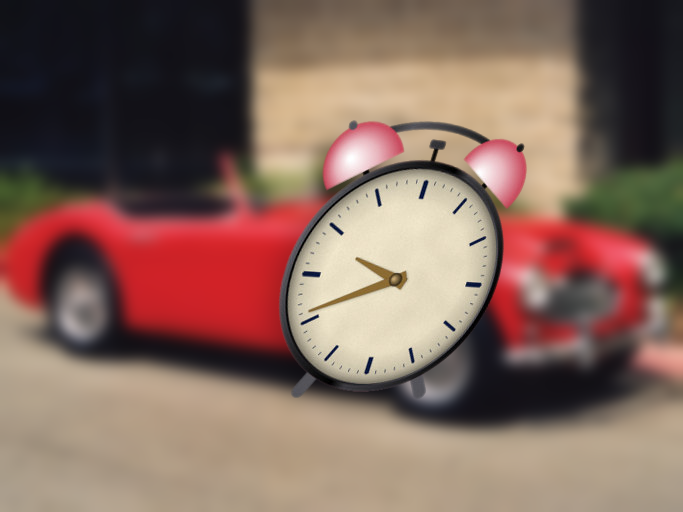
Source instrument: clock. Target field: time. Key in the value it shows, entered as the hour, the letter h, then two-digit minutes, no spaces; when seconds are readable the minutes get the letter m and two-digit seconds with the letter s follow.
9h41
